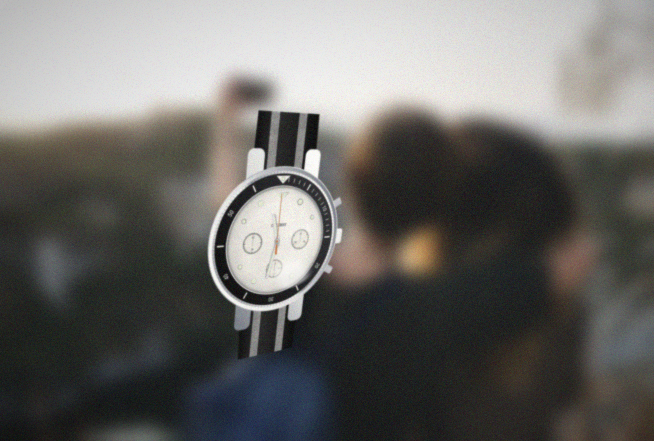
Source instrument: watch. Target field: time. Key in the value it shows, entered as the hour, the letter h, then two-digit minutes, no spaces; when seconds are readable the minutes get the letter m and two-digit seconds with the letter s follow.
11h32
